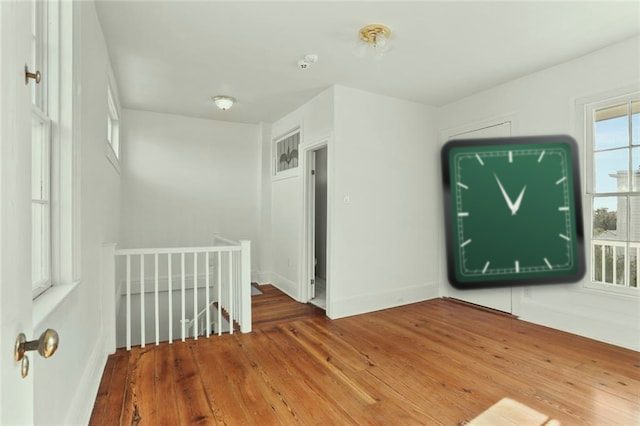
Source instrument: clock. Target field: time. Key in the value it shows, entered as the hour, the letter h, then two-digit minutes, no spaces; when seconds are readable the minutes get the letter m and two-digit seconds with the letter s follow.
12h56
